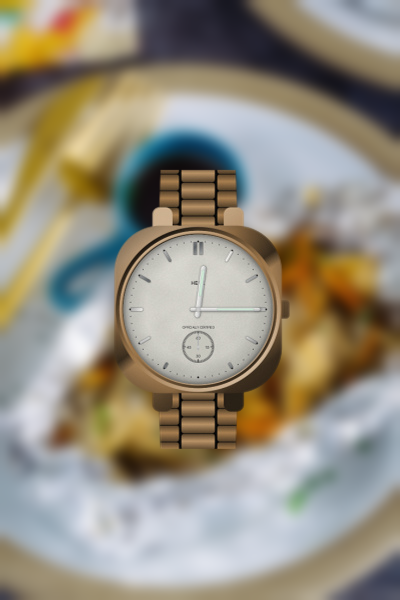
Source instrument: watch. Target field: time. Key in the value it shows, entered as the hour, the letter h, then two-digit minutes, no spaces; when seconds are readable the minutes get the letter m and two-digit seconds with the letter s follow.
12h15
